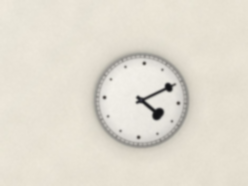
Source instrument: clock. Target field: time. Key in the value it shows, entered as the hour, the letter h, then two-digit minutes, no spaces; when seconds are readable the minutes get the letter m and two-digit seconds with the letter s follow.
4h10
